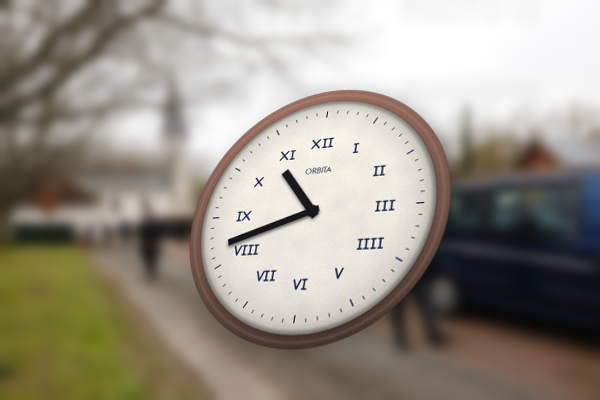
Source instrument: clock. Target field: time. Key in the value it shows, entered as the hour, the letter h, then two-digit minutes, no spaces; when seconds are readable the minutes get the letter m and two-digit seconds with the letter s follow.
10h42
